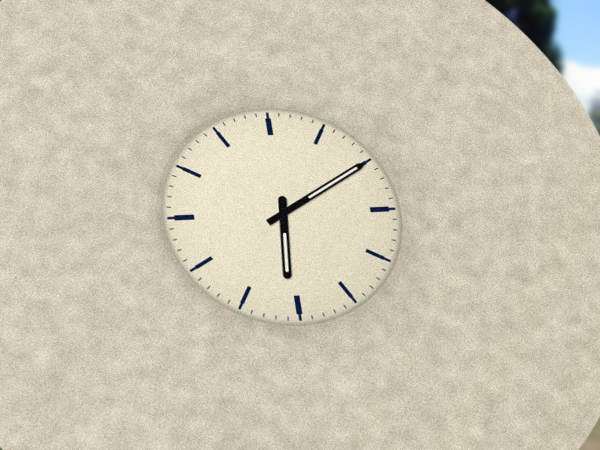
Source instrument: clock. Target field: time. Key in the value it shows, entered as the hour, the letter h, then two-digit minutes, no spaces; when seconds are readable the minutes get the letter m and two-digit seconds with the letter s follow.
6h10
